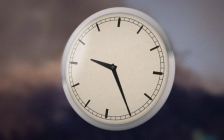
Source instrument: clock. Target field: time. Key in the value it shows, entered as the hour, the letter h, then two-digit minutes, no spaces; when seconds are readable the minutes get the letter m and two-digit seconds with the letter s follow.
9h25
